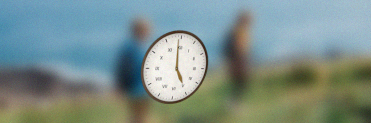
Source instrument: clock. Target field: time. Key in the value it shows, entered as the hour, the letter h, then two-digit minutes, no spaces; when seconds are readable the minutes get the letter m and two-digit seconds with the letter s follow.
4h59
